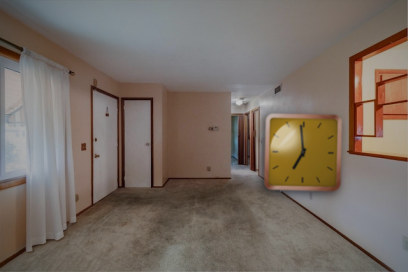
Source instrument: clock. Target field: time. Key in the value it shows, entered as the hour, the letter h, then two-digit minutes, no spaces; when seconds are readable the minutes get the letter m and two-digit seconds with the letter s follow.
6h59
